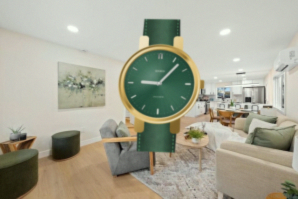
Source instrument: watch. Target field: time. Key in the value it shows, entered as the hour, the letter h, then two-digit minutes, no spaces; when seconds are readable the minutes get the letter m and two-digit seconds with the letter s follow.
9h07
